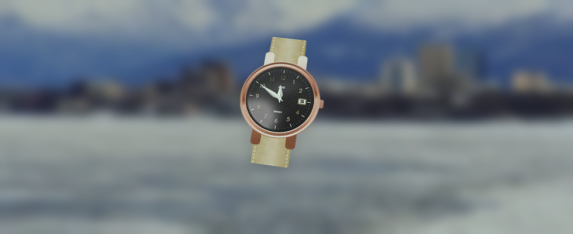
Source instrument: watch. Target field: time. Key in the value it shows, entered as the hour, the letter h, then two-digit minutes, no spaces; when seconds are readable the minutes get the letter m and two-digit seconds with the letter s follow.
11h50
